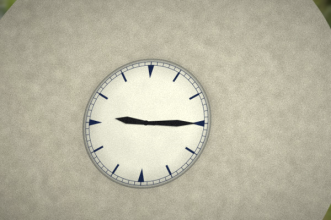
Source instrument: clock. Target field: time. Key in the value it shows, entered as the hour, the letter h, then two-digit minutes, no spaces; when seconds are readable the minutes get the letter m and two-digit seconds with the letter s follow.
9h15
